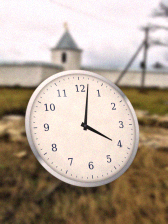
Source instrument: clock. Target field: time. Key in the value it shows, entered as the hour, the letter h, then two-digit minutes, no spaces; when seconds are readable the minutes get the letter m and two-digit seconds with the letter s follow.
4h02
